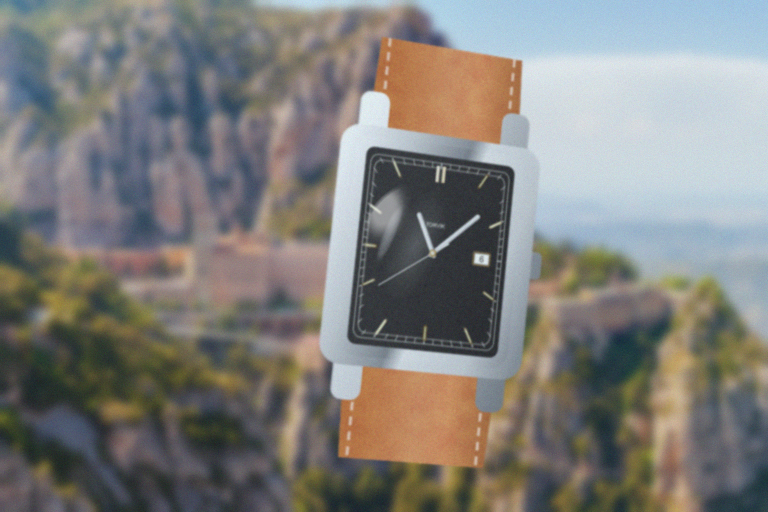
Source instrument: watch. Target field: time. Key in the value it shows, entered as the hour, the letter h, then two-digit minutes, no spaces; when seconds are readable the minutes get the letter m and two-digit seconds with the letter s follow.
11h07m39s
